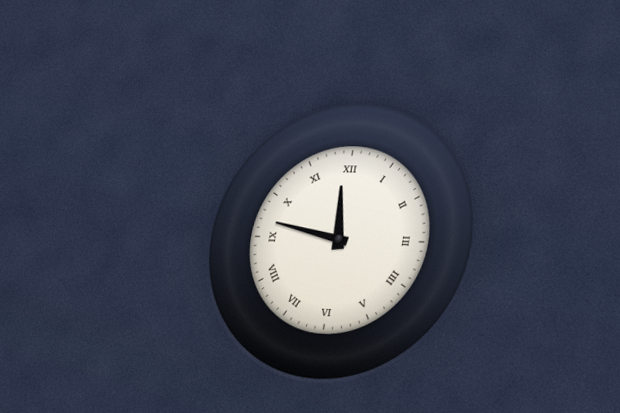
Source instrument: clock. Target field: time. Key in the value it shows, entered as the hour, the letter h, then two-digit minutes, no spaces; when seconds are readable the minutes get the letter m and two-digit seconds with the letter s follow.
11h47
